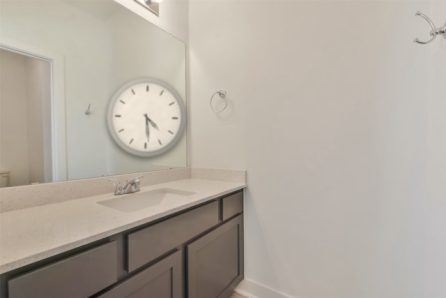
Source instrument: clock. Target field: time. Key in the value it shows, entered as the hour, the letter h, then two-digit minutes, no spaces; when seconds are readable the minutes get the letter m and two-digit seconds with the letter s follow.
4h29
